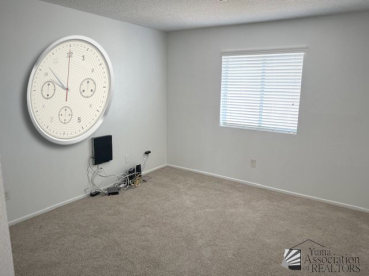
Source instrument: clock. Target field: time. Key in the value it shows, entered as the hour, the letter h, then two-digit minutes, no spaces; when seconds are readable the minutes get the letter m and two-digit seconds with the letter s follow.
9h52
